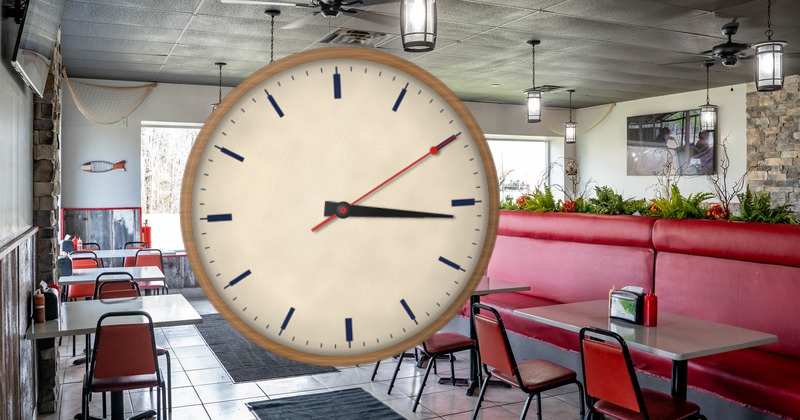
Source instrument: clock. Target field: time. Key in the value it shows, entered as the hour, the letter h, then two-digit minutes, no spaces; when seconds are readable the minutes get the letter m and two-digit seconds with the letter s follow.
3h16m10s
